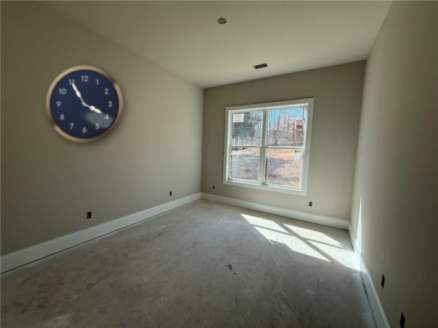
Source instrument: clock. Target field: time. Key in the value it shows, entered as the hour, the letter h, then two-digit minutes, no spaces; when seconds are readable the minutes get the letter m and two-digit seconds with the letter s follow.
3h55
